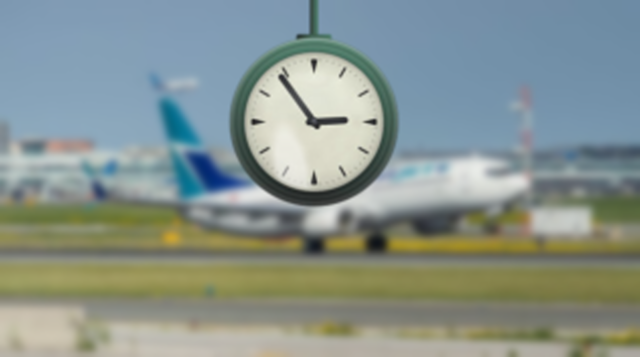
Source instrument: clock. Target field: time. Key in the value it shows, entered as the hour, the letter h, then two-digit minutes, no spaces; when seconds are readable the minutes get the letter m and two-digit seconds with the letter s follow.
2h54
